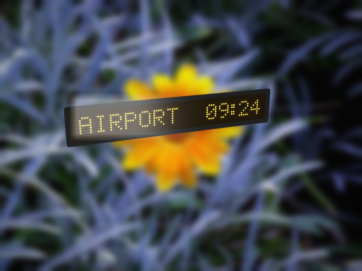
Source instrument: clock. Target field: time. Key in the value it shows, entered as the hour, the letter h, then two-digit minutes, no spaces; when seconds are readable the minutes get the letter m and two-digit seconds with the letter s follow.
9h24
